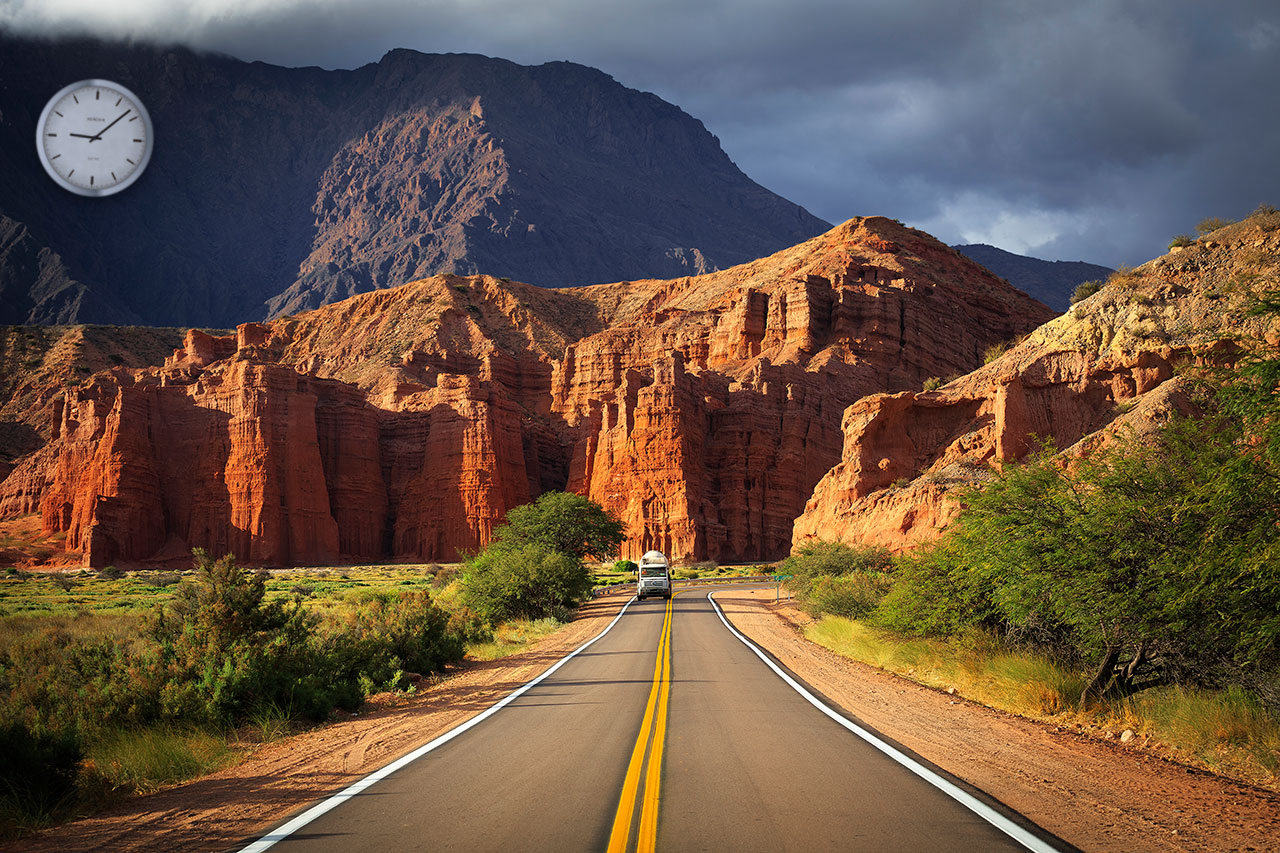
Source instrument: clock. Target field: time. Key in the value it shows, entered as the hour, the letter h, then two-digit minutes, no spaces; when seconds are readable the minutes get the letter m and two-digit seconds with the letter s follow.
9h08
